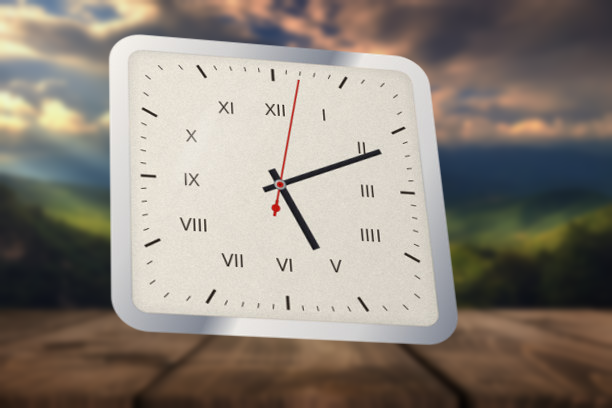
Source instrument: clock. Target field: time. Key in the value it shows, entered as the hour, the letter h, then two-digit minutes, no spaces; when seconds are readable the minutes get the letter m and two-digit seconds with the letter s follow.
5h11m02s
